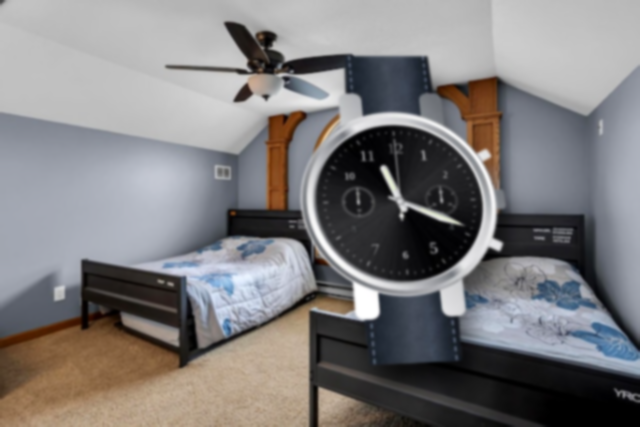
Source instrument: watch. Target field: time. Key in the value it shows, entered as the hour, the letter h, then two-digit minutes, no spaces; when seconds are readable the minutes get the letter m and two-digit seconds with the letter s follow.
11h19
